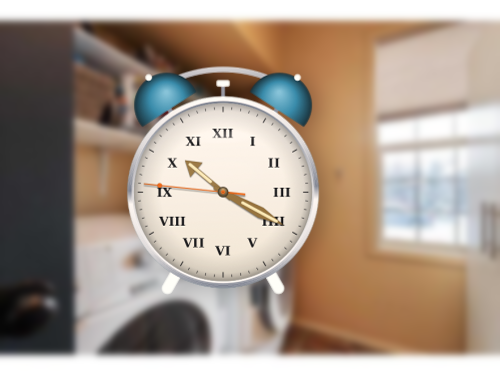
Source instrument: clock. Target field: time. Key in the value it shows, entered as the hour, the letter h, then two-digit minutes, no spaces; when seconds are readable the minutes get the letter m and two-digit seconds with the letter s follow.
10h19m46s
